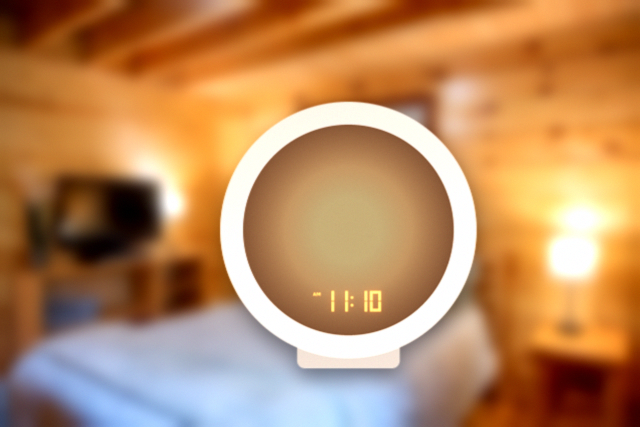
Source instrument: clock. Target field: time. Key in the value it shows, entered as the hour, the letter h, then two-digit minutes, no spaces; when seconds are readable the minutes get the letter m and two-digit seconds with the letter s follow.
11h10
